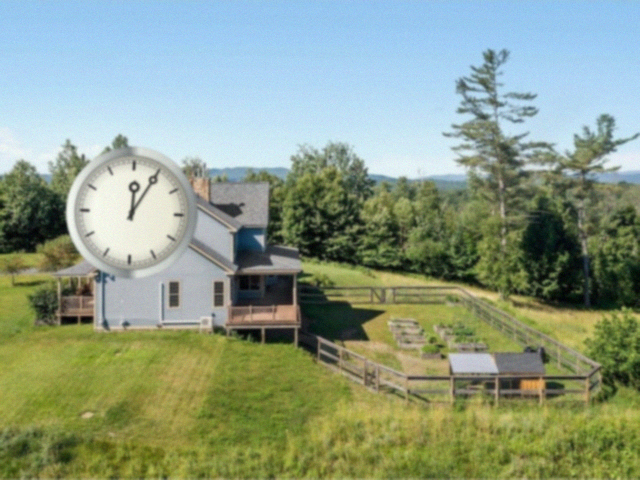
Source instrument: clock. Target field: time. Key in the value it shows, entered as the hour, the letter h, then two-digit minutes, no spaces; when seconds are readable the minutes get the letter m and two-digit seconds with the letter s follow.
12h05
